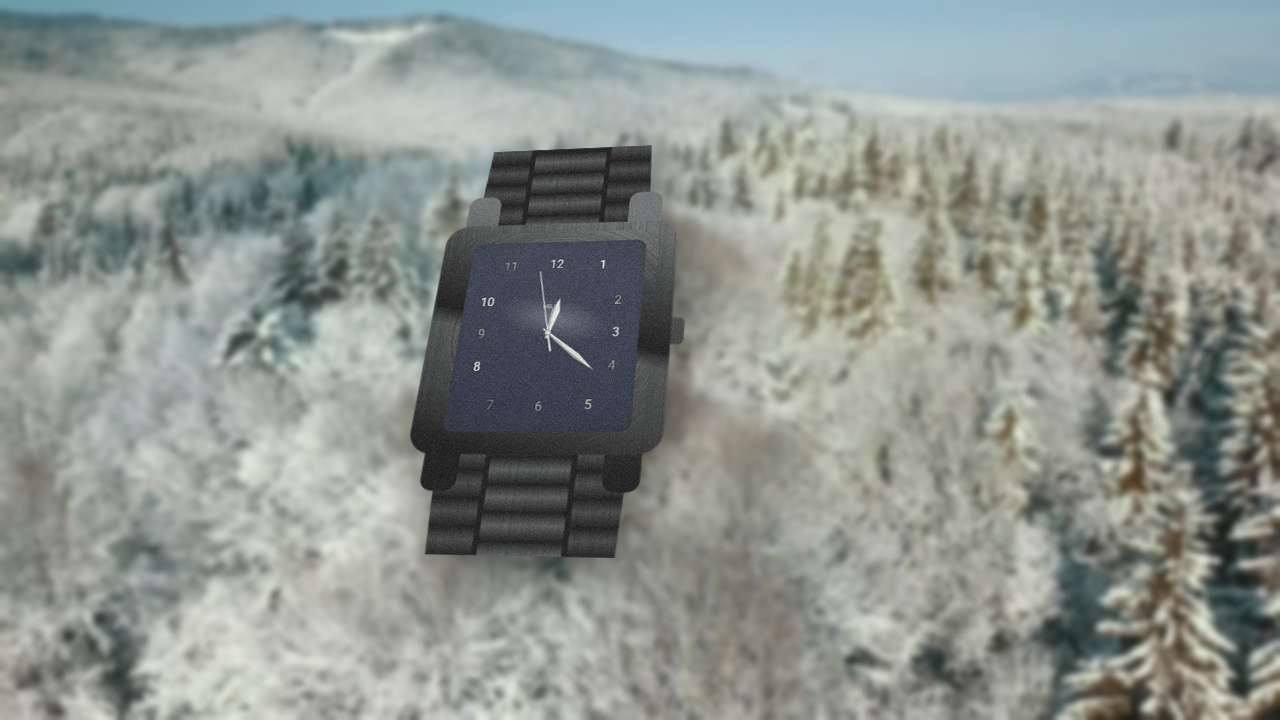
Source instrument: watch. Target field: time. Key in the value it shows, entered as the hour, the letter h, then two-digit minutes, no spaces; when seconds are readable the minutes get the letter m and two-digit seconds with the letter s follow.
12h21m58s
